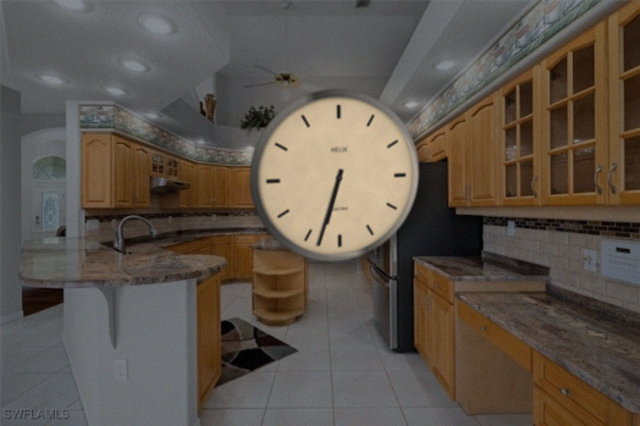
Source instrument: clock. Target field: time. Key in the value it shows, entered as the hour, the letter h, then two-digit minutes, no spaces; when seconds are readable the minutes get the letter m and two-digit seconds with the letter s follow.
6h33
